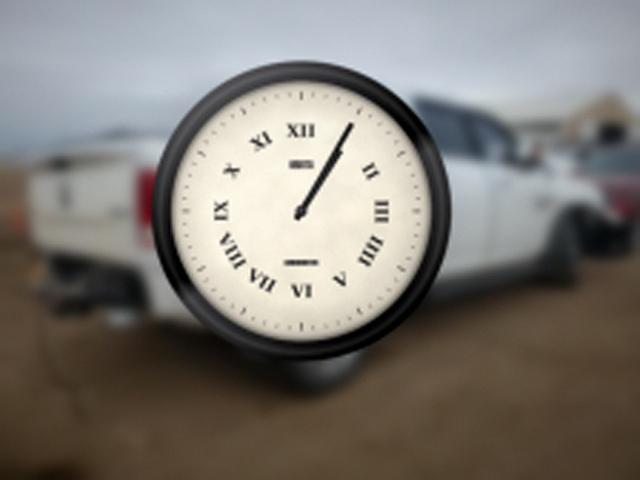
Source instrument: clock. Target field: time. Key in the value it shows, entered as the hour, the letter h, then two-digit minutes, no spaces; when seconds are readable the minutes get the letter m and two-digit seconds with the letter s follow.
1h05
